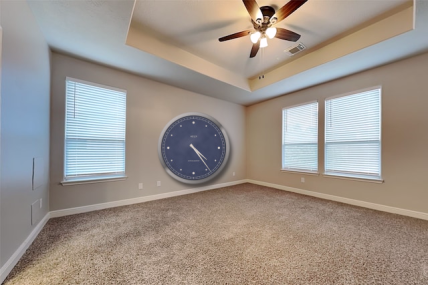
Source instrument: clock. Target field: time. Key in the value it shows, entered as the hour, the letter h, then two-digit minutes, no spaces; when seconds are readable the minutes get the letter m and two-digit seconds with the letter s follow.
4h24
